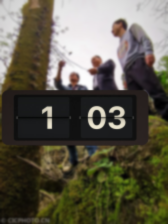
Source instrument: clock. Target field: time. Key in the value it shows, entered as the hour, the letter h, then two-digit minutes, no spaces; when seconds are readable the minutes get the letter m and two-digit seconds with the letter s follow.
1h03
